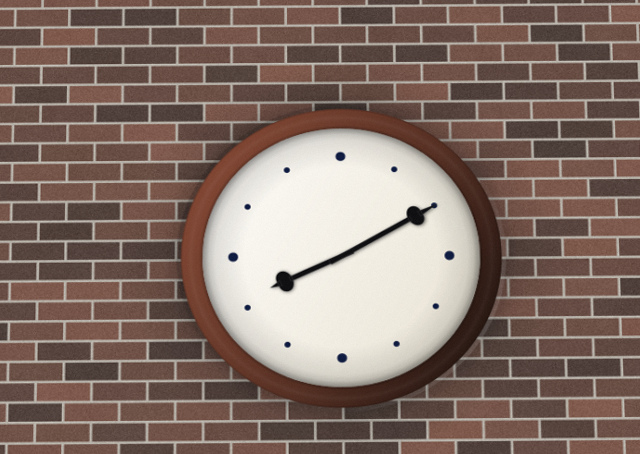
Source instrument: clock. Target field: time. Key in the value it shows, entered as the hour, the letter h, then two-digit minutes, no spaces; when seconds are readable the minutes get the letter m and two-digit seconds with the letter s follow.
8h10
